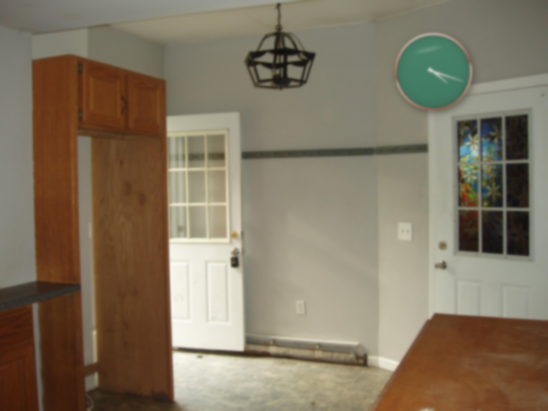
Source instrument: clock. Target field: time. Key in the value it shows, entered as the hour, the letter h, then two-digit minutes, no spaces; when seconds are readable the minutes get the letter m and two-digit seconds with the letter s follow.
4h18
